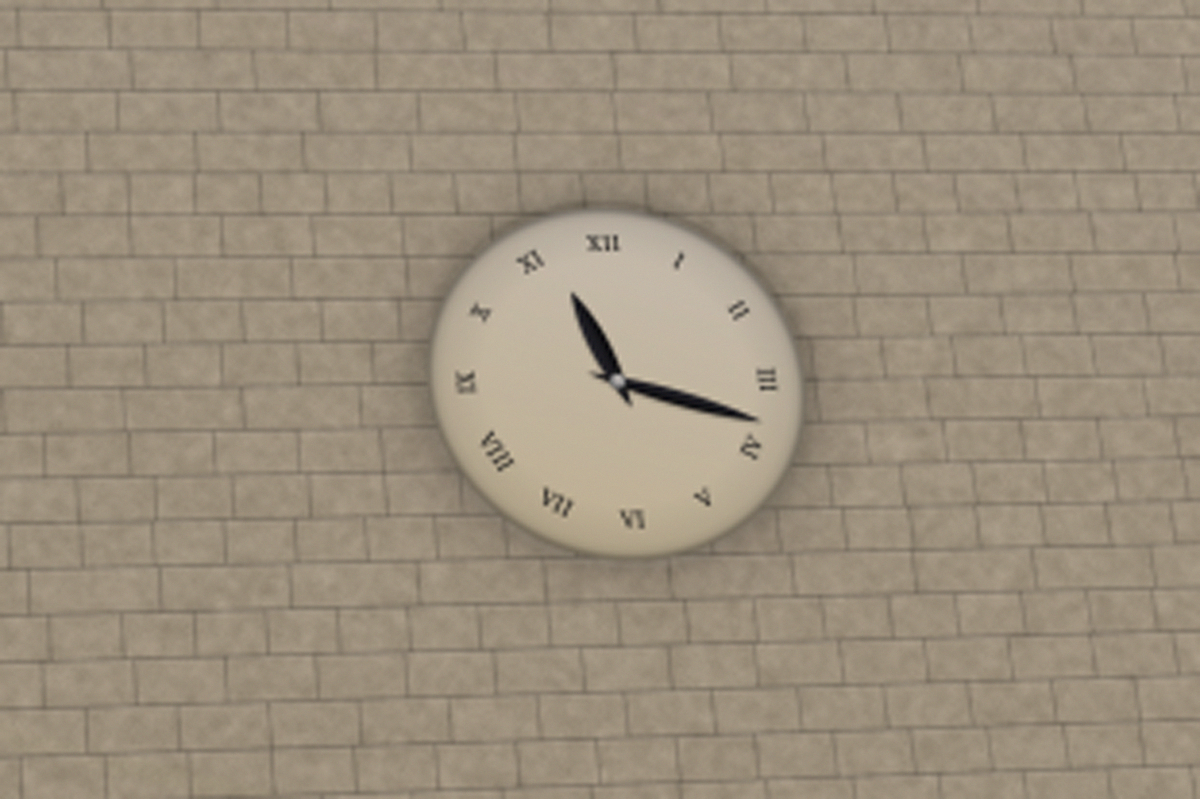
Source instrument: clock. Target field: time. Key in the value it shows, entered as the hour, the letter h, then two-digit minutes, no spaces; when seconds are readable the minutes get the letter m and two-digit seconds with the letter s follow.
11h18
